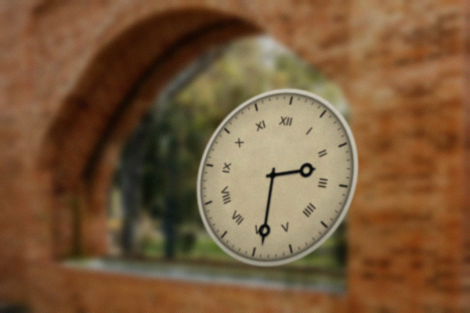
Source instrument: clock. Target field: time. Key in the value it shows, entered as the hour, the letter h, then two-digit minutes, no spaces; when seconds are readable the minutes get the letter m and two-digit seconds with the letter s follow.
2h29
